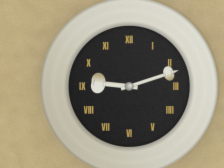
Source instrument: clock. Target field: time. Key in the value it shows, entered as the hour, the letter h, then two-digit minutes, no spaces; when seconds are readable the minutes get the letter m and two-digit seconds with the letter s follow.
9h12
